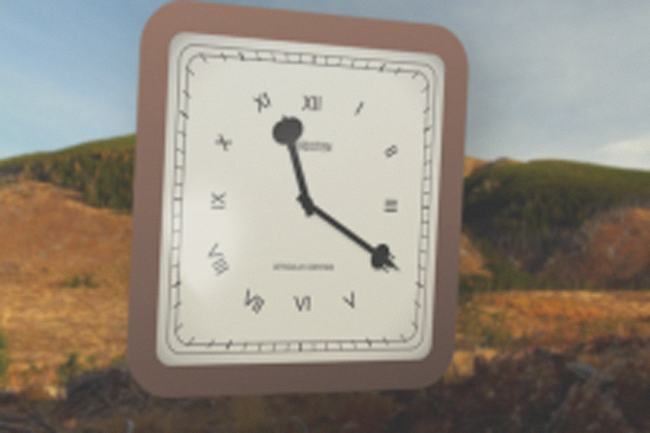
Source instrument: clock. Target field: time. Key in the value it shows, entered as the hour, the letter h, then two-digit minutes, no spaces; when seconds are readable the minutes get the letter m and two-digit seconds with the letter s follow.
11h20
